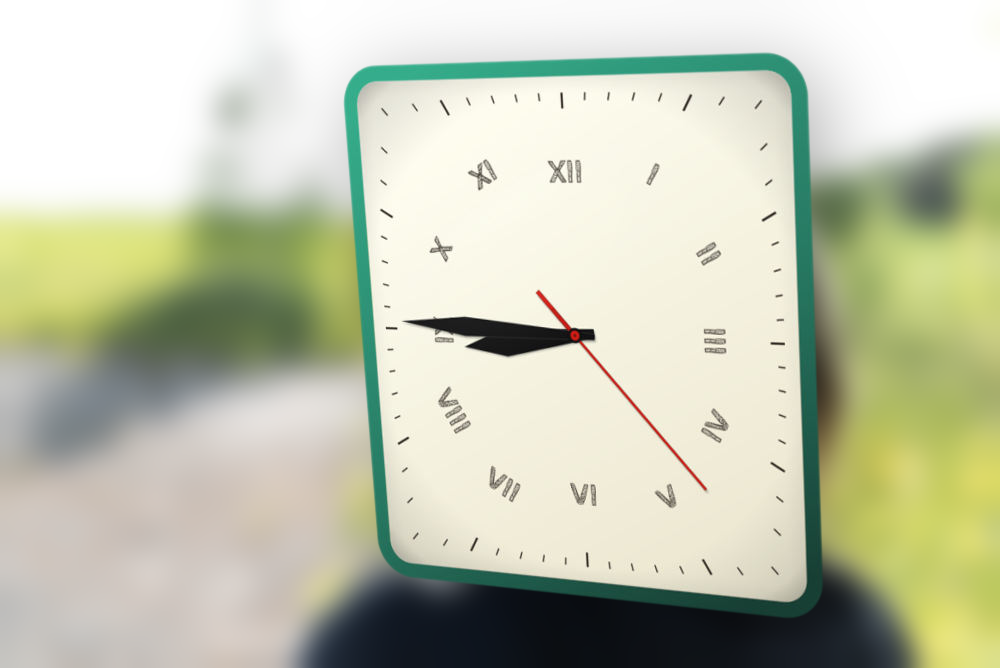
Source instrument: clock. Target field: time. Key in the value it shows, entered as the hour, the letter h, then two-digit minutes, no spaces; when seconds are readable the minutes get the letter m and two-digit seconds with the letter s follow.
8h45m23s
